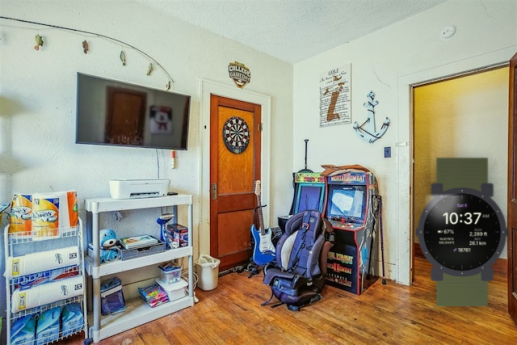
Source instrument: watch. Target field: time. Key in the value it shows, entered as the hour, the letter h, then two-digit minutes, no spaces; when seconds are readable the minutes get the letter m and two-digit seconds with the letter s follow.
10h37
